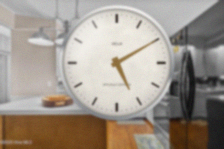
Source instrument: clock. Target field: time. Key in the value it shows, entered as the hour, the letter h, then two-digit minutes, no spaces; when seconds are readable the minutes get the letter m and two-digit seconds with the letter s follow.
5h10
